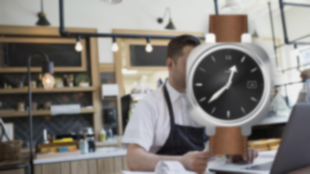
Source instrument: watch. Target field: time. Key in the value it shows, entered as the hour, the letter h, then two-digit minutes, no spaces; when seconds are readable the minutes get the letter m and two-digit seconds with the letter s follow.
12h38
